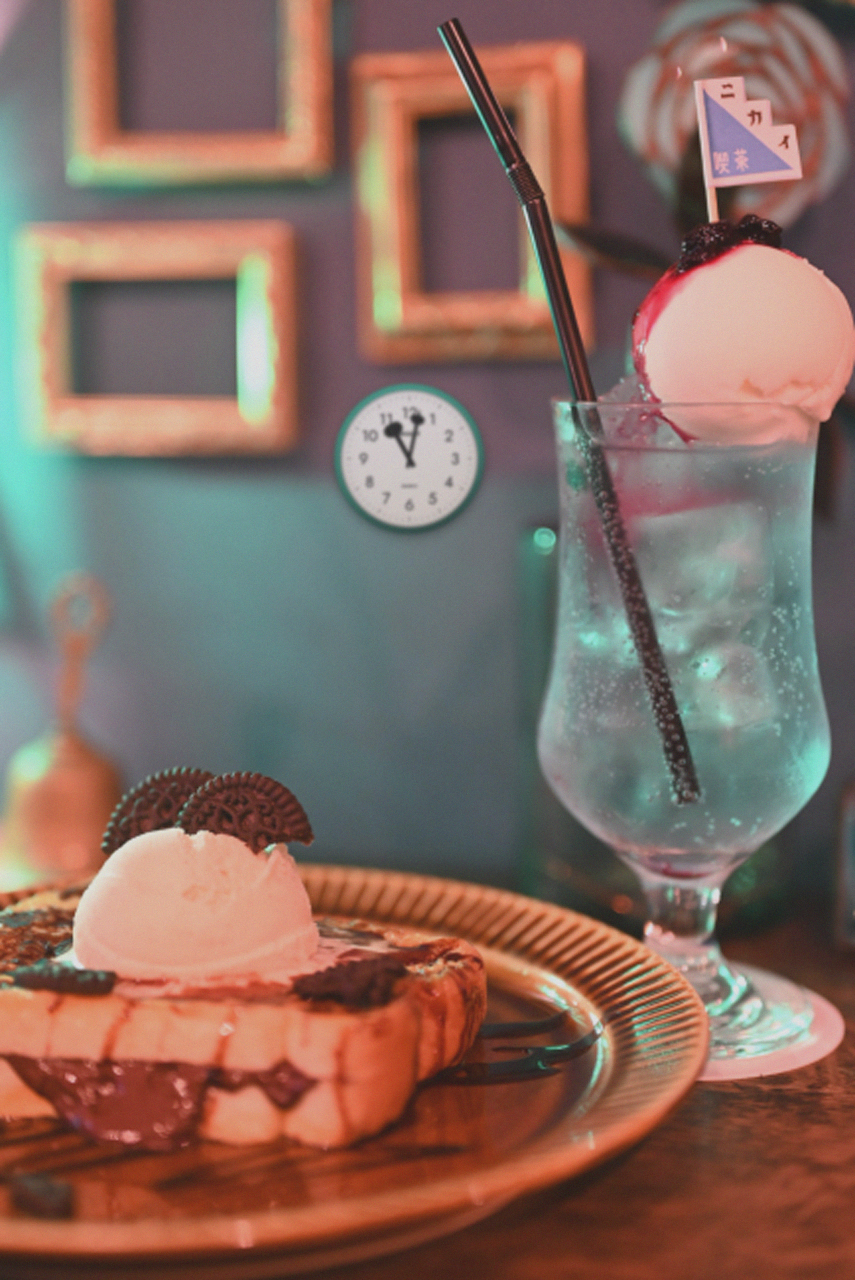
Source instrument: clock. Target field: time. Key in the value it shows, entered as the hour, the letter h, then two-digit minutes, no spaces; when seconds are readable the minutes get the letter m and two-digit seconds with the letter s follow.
11h02
